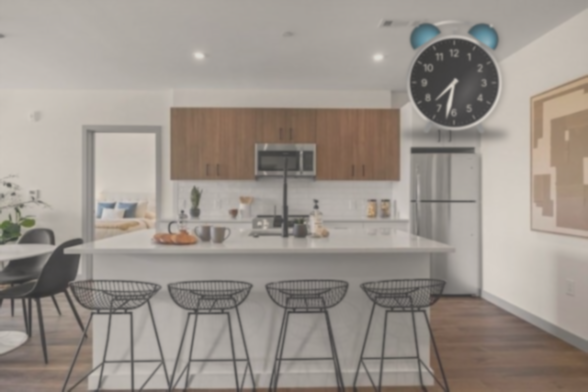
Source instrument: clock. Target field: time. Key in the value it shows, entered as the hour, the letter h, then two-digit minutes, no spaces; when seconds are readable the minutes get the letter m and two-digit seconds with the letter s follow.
7h32
